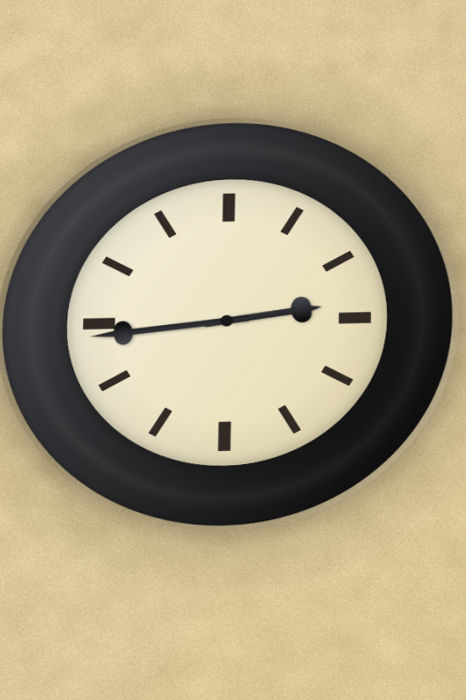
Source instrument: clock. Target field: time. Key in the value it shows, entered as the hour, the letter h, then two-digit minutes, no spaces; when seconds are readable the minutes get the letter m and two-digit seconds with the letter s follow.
2h44
